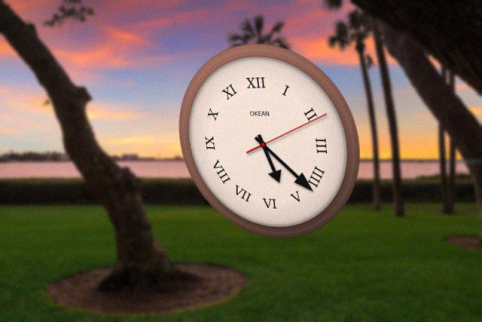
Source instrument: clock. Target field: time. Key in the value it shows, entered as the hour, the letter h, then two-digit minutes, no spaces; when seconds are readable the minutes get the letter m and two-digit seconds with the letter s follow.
5h22m11s
